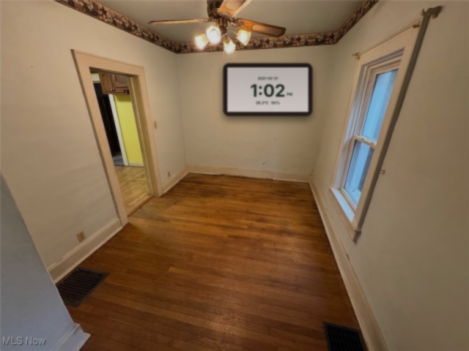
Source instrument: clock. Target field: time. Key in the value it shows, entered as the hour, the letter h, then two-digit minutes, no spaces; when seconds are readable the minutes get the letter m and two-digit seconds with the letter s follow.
1h02
